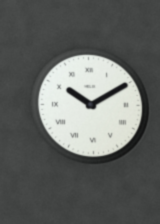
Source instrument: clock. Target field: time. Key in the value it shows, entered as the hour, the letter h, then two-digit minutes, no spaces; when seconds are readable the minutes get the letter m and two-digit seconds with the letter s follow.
10h10
